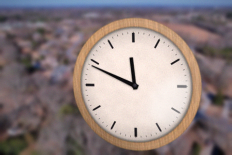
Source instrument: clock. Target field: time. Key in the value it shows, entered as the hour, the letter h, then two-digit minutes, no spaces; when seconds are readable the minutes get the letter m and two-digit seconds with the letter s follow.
11h49
